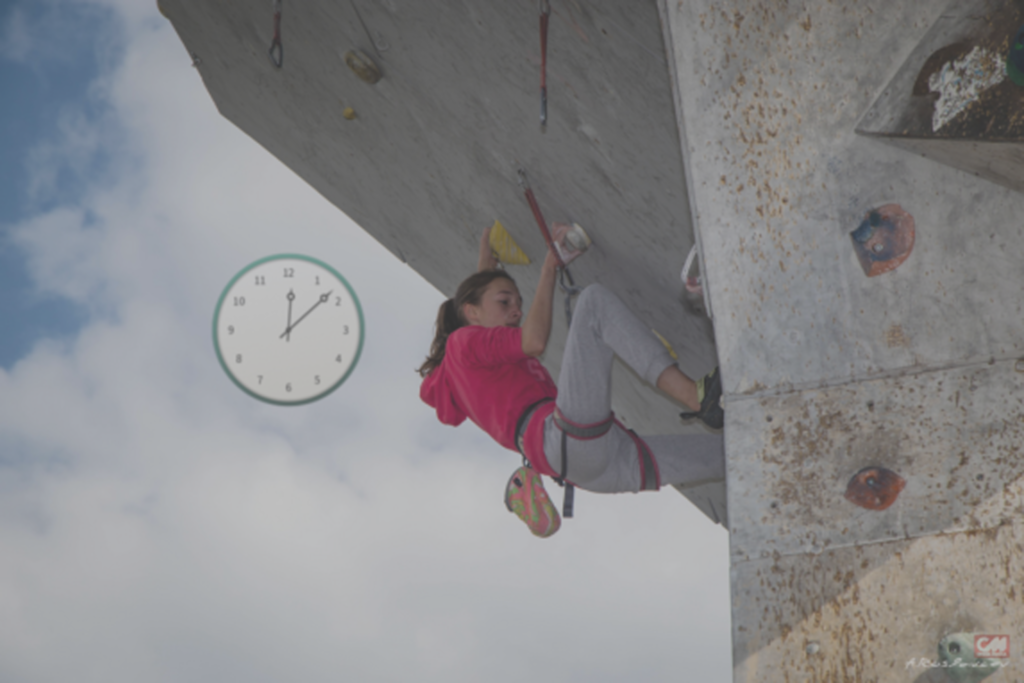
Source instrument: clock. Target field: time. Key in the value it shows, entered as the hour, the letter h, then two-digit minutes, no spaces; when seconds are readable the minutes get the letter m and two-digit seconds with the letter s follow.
12h08
